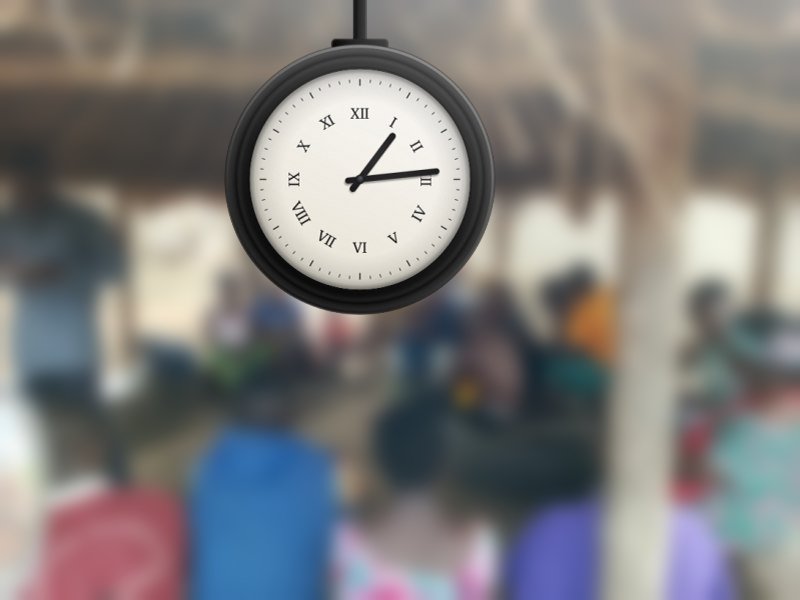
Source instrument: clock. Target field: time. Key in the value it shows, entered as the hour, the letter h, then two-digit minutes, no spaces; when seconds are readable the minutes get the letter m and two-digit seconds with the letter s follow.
1h14
